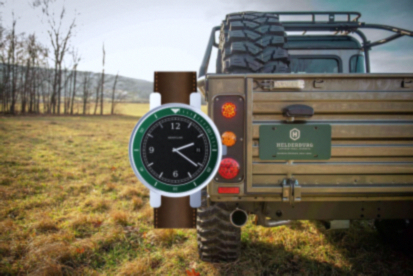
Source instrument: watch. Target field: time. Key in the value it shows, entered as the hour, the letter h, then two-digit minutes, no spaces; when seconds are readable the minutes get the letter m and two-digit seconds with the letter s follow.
2h21
